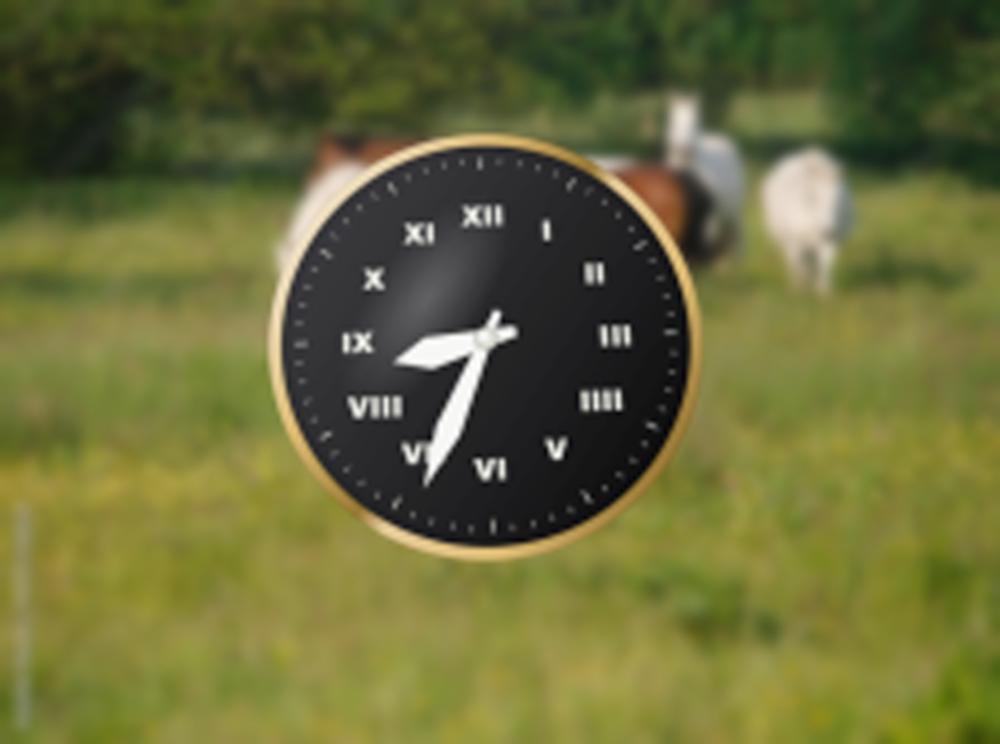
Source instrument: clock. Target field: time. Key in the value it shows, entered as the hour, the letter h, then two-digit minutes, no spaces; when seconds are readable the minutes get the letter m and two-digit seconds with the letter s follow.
8h34
